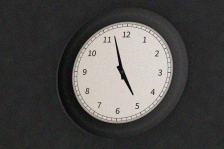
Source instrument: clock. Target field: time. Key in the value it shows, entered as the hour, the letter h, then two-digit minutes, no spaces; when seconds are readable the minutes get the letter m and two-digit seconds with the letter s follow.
4h57
